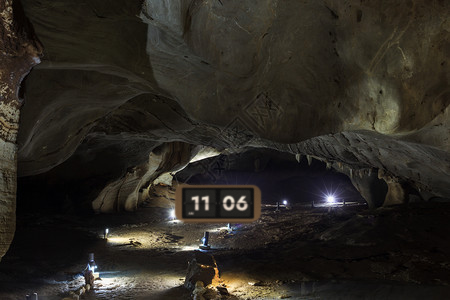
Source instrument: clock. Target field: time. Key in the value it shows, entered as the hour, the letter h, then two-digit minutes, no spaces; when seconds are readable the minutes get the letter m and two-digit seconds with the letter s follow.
11h06
